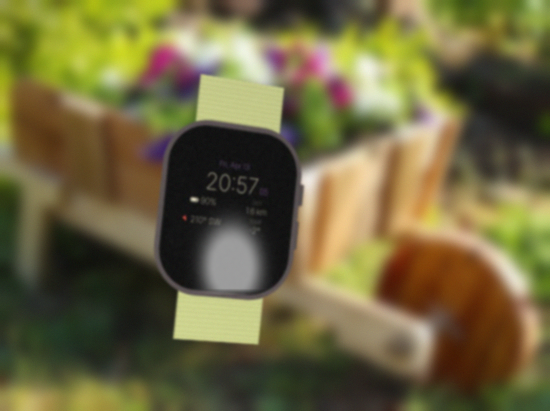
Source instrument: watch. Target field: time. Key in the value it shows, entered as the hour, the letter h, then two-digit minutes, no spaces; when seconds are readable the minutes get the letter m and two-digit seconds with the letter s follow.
20h57
